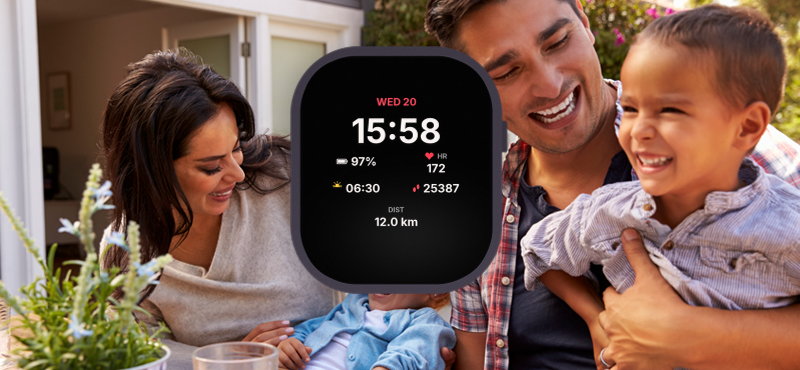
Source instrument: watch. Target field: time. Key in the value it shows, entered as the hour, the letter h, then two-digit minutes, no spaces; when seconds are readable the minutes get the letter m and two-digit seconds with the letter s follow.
15h58
